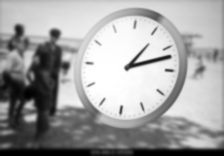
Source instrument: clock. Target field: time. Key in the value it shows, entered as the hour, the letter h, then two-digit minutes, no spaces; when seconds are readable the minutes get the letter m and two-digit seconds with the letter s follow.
1h12
